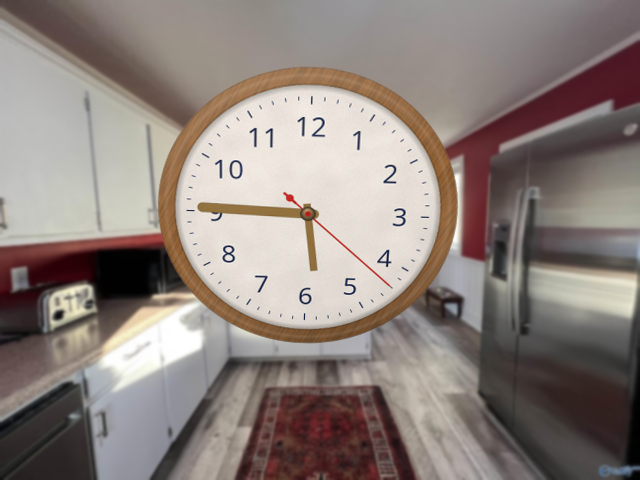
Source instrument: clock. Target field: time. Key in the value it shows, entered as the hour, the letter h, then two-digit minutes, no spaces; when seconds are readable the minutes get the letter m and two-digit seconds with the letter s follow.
5h45m22s
